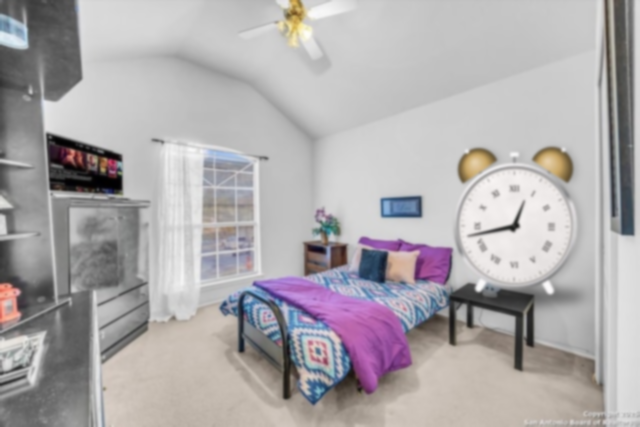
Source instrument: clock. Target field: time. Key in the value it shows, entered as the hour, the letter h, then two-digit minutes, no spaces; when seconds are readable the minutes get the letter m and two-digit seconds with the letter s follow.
12h43
